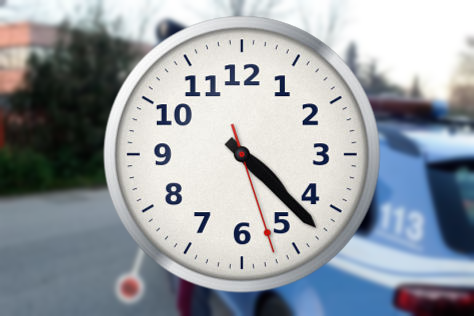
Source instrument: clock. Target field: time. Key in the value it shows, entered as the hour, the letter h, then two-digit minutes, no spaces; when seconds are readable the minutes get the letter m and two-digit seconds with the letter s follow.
4h22m27s
